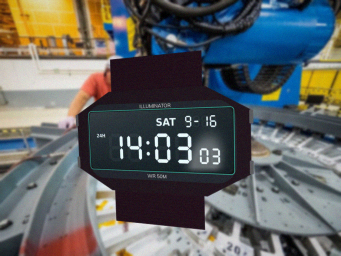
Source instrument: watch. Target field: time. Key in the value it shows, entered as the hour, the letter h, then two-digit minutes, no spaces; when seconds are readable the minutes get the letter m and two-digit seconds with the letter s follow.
14h03m03s
